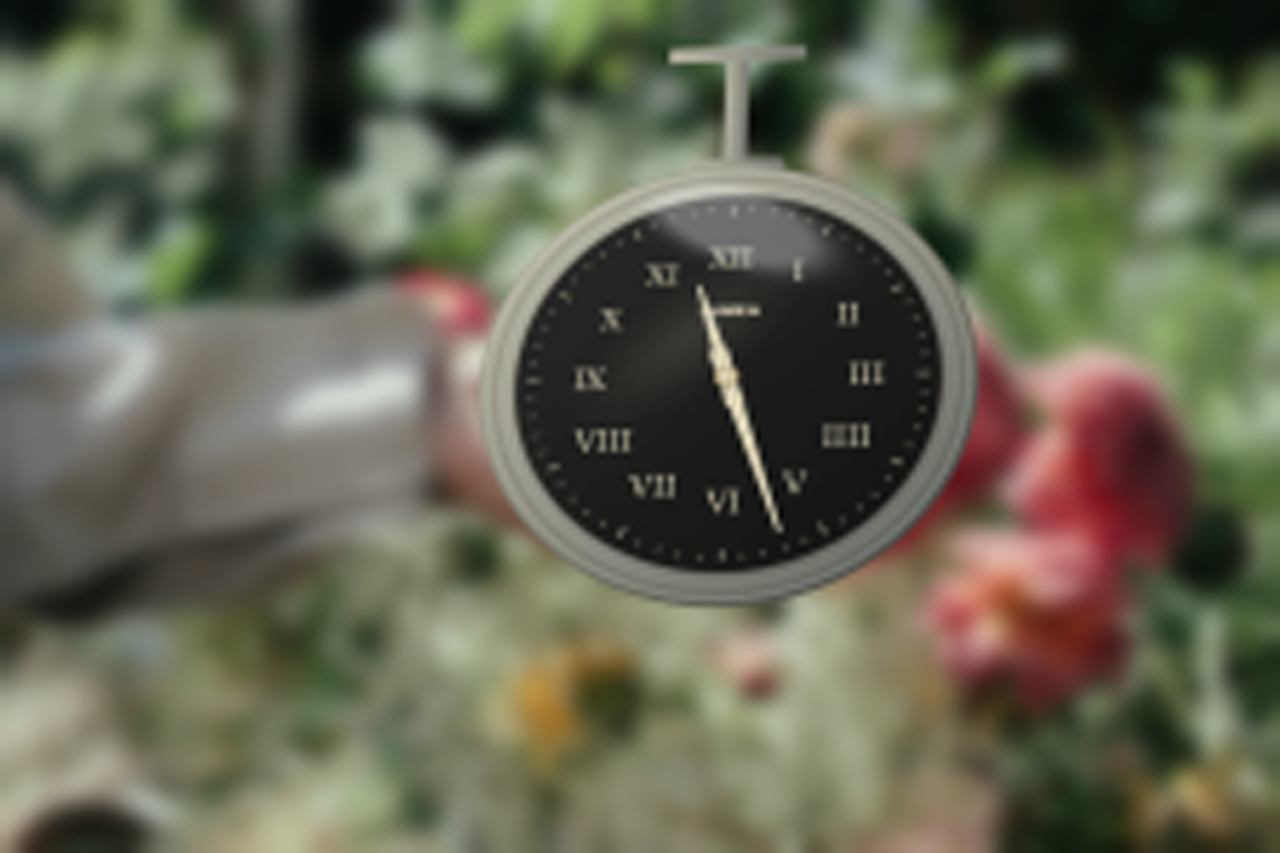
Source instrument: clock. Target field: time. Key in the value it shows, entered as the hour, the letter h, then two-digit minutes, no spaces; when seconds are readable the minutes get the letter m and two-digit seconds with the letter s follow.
11h27
